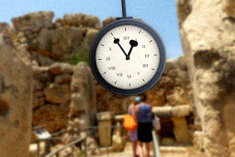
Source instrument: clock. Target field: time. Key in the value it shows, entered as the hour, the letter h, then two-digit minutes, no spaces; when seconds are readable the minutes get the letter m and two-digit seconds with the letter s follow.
12h55
